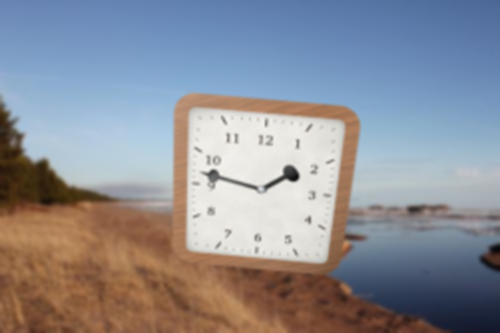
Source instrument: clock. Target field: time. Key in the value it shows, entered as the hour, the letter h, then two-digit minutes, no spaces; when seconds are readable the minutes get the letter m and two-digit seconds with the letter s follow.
1h47
